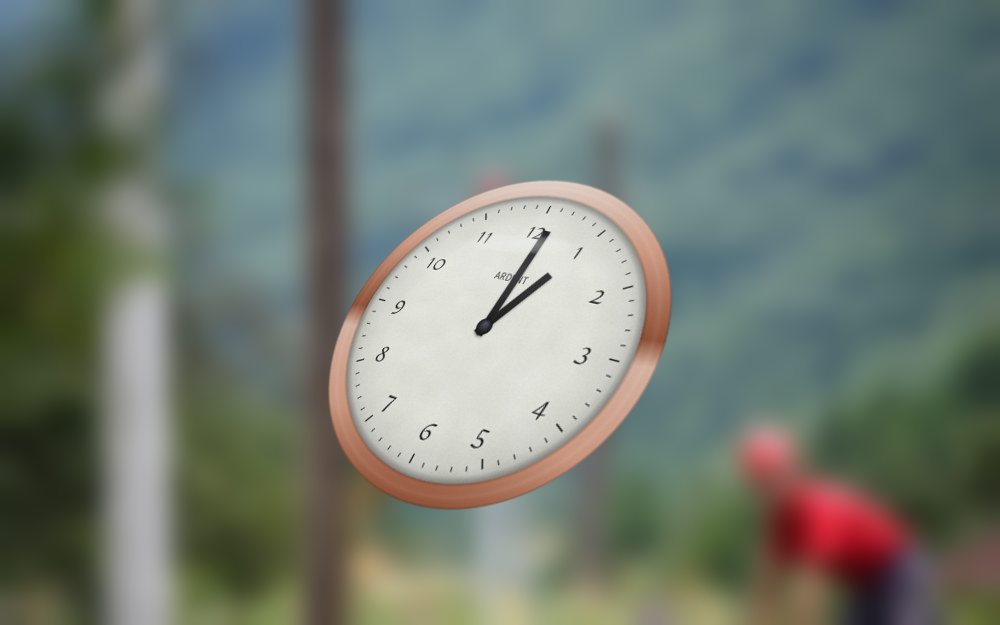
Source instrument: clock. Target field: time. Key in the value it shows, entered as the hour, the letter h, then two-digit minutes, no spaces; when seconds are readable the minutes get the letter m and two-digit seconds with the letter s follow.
1h01
